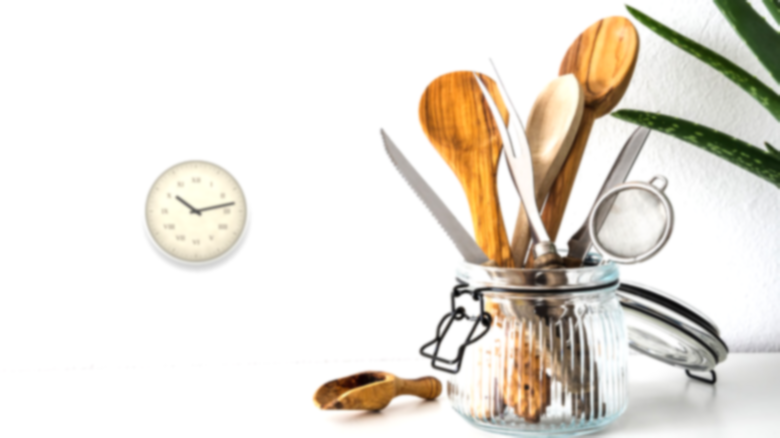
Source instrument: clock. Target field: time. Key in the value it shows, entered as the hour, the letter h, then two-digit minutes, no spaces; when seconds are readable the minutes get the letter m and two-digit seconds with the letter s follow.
10h13
